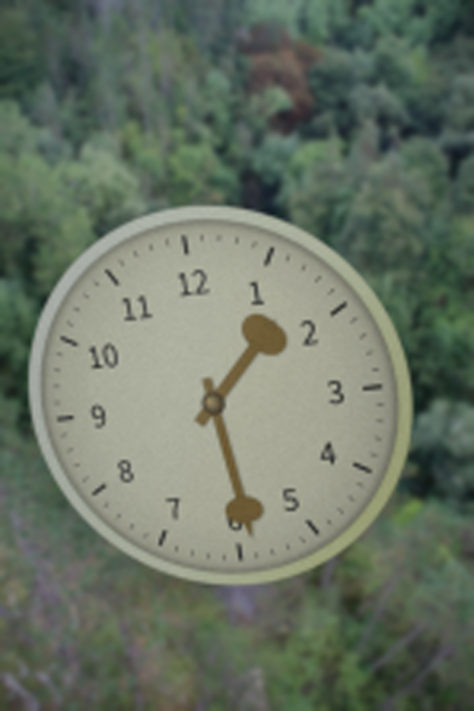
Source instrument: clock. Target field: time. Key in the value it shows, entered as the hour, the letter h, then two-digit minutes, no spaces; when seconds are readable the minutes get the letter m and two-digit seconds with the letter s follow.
1h29
